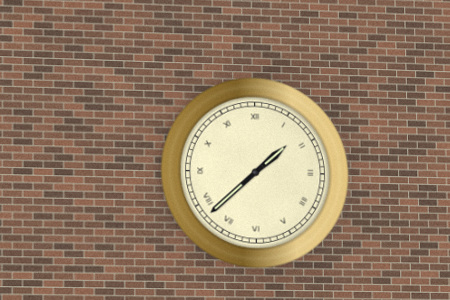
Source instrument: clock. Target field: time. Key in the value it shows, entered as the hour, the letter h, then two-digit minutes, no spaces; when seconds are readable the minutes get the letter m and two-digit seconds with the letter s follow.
1h38
